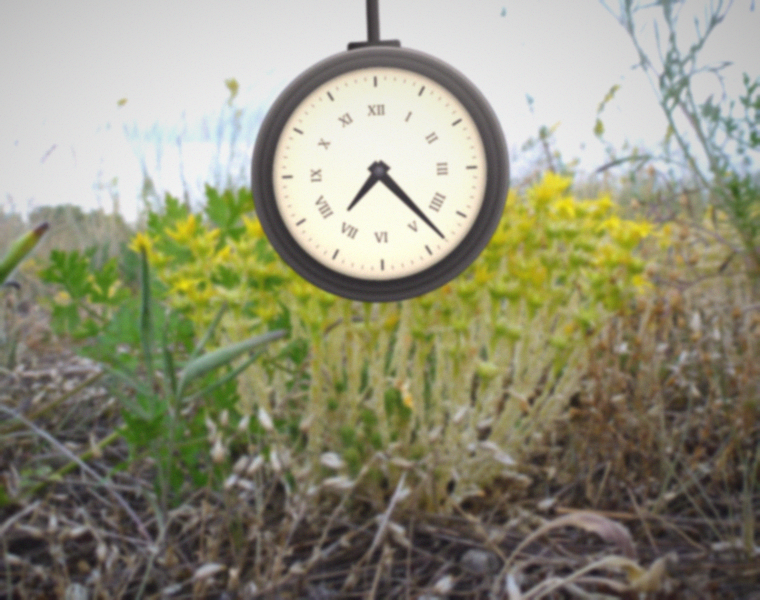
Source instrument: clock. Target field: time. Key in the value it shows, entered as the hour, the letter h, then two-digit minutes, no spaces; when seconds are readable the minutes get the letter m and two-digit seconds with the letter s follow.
7h23
